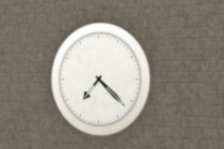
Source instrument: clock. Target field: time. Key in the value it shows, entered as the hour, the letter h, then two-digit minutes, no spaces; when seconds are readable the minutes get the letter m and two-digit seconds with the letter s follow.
7h22
